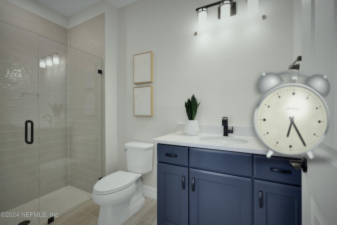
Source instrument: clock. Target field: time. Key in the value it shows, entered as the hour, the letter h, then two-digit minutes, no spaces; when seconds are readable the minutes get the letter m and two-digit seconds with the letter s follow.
6h25
